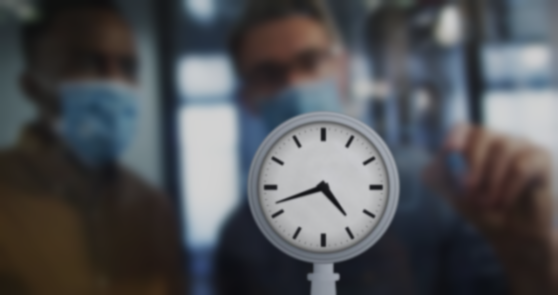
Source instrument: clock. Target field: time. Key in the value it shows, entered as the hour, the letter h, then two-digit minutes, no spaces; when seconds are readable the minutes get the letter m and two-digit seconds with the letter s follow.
4h42
